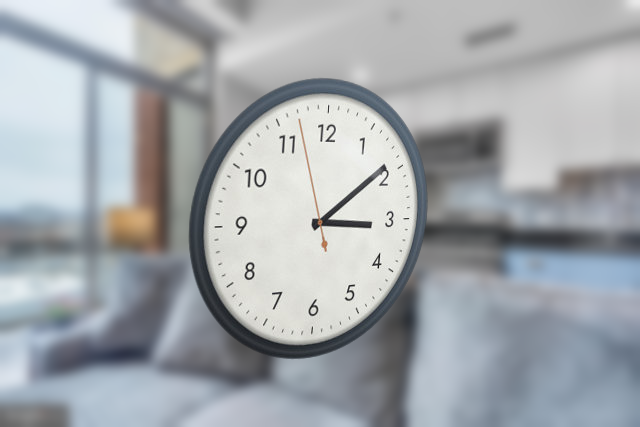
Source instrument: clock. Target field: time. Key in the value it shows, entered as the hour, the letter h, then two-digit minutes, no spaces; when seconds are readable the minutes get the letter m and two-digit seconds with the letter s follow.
3h08m57s
